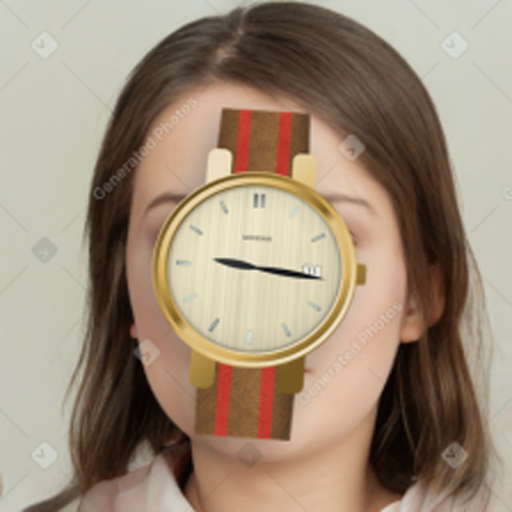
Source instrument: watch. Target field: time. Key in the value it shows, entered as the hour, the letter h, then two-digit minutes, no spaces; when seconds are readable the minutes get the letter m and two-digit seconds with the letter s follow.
9h16
